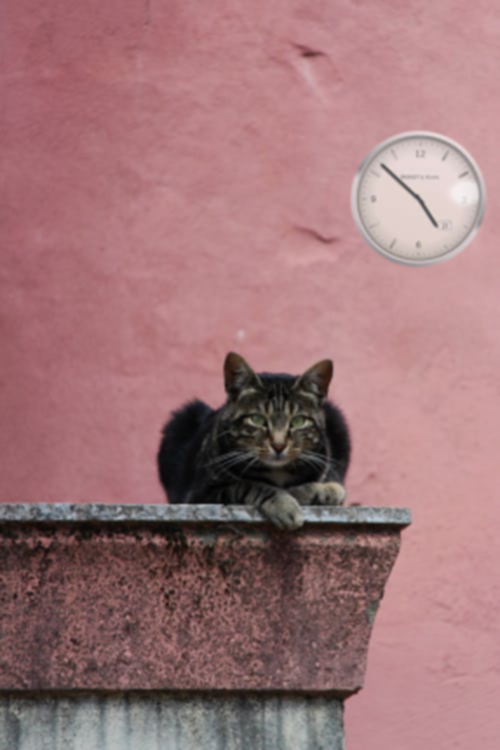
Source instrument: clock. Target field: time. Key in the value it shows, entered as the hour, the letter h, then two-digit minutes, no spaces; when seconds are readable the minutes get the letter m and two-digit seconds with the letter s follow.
4h52
